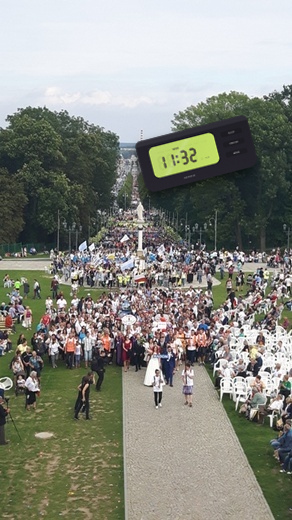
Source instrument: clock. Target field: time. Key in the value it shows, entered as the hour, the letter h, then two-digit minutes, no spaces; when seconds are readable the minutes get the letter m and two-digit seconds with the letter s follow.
11h32
